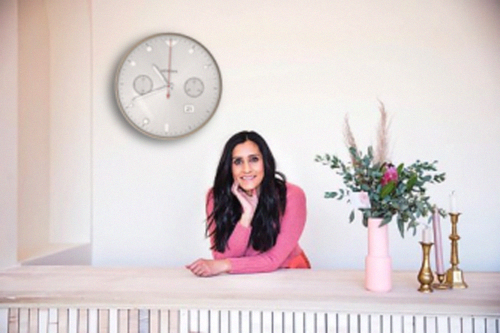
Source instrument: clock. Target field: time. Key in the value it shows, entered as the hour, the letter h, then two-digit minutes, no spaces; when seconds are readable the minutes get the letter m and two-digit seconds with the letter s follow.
10h41
